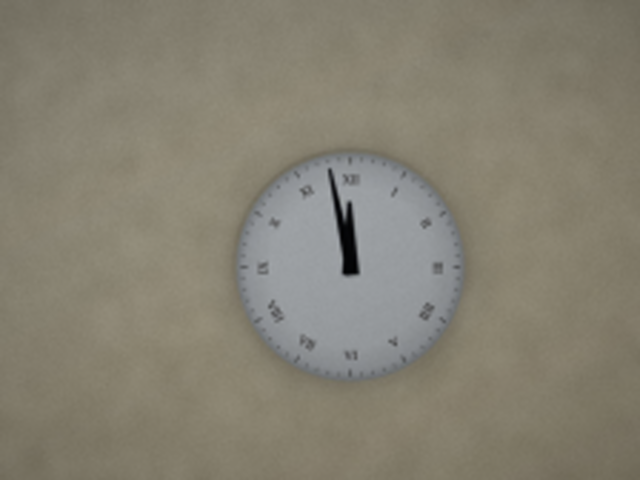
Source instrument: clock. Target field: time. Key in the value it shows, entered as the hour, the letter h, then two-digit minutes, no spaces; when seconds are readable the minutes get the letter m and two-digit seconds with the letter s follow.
11h58
